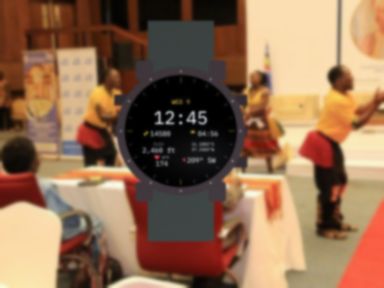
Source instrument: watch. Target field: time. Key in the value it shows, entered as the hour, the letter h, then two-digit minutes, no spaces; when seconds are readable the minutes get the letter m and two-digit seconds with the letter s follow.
12h45
